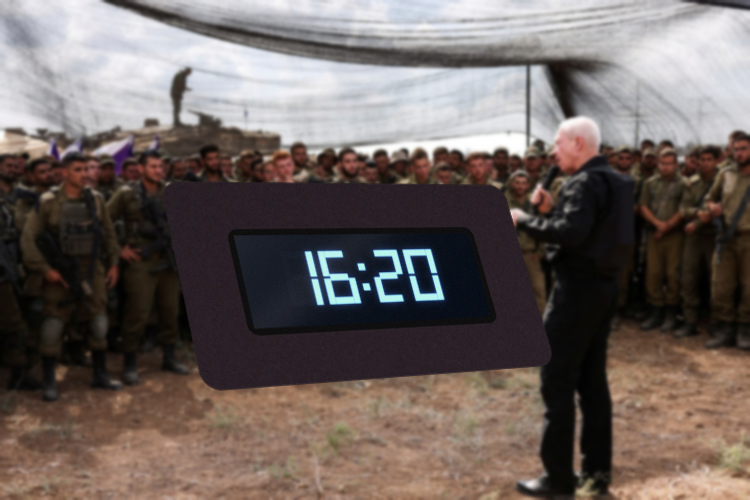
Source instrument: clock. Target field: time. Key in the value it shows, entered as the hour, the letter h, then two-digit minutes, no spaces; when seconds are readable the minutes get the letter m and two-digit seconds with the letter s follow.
16h20
